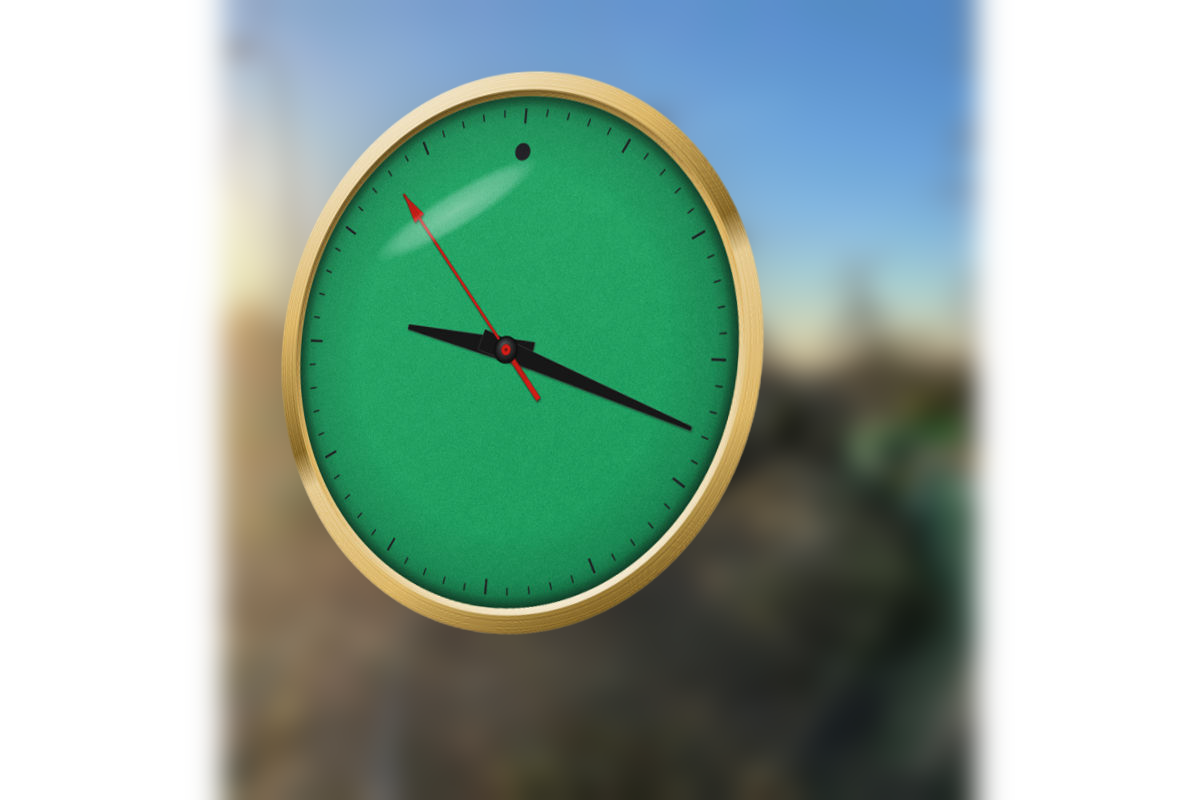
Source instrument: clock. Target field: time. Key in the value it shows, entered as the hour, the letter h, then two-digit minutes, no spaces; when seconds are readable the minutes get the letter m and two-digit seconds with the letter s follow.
9h17m53s
